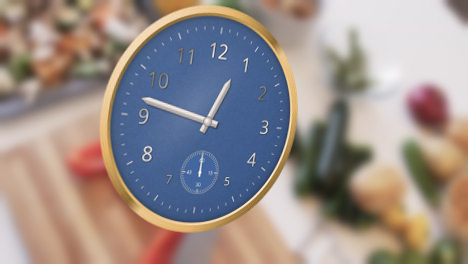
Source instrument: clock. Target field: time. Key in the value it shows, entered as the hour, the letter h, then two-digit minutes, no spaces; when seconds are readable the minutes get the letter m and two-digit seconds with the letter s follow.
12h47
